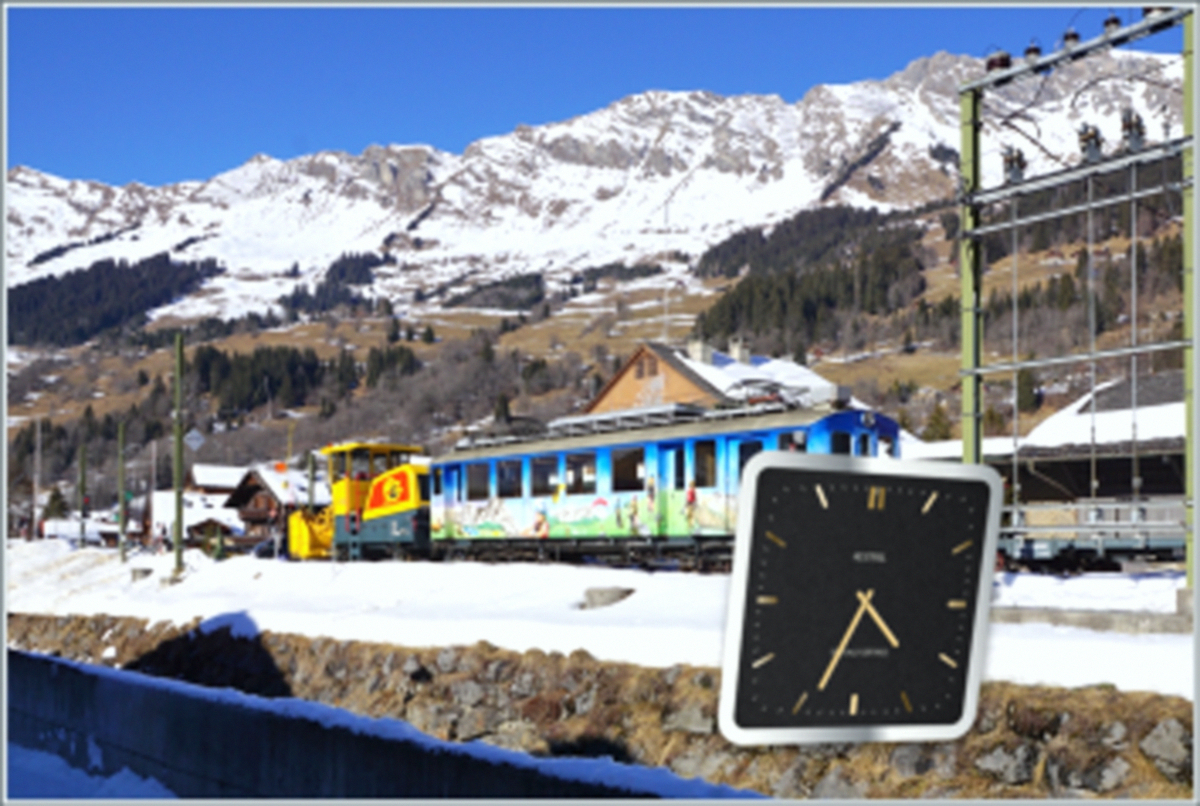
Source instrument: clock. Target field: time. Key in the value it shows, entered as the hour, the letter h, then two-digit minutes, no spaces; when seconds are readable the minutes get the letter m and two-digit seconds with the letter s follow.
4h34
